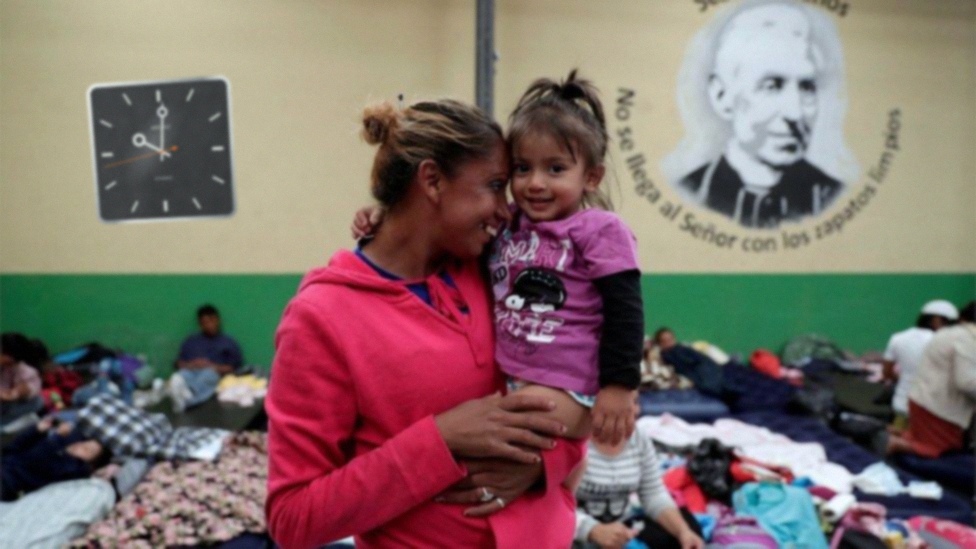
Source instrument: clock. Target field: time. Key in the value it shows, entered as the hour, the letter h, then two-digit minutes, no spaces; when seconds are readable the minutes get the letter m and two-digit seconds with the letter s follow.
10h00m43s
